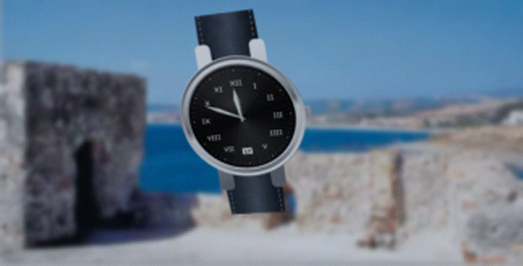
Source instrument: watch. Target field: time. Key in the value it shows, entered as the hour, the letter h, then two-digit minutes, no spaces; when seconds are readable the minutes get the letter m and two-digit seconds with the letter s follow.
11h49
